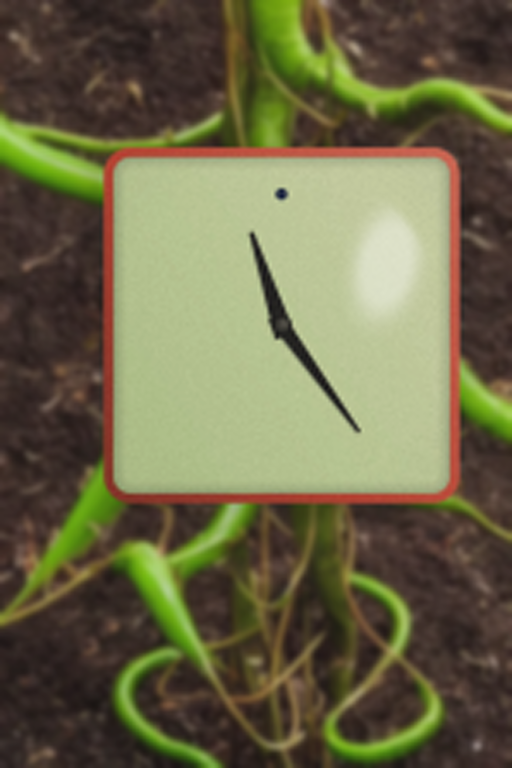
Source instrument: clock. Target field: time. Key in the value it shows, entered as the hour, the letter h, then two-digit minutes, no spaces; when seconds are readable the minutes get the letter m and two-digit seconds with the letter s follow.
11h24
